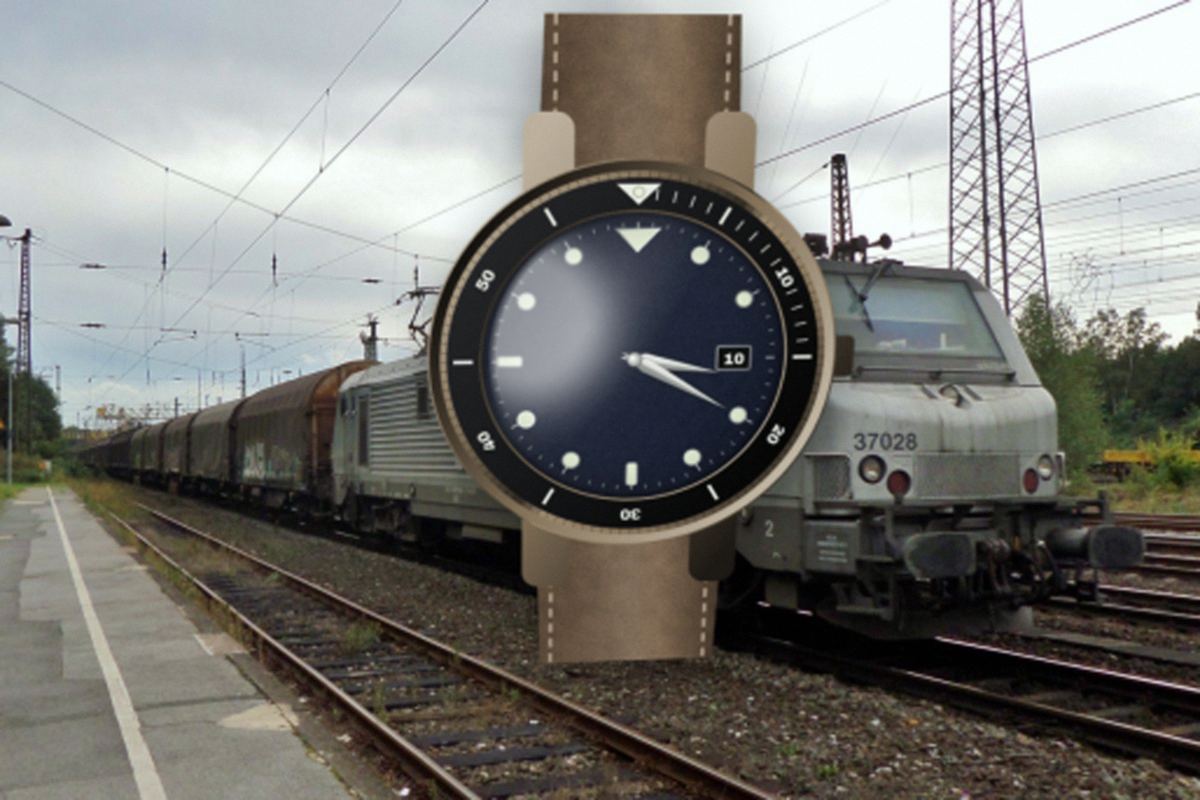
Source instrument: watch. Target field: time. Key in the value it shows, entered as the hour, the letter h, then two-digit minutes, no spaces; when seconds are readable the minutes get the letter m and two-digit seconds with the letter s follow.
3h20
